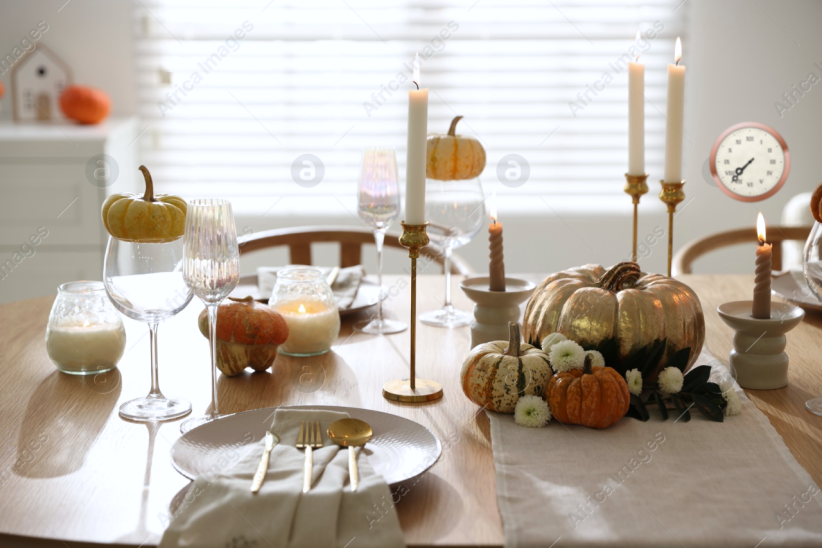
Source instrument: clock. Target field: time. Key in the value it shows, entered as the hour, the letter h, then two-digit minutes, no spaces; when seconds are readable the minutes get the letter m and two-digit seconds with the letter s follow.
7h37
